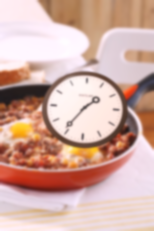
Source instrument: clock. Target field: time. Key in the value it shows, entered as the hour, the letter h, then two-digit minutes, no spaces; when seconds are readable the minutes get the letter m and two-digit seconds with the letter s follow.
1h36
